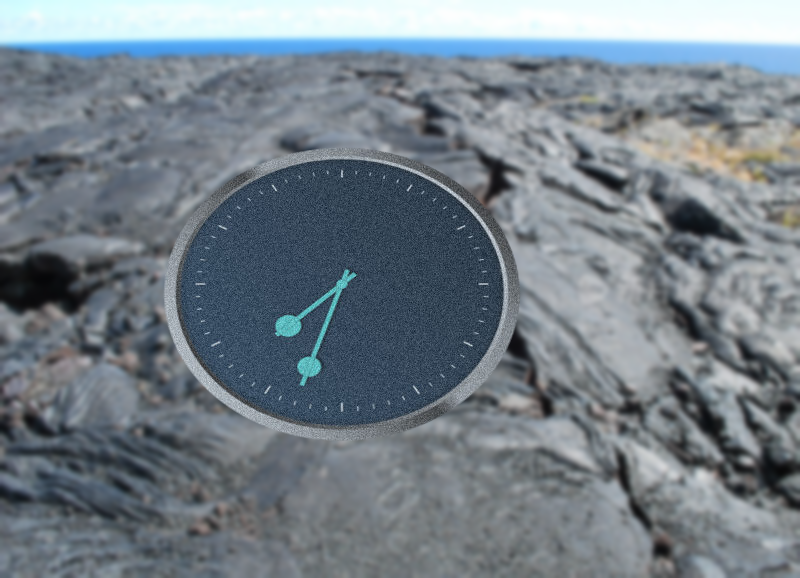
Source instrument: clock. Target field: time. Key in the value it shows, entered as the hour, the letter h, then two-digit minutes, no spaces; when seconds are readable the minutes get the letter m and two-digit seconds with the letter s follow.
7h33
